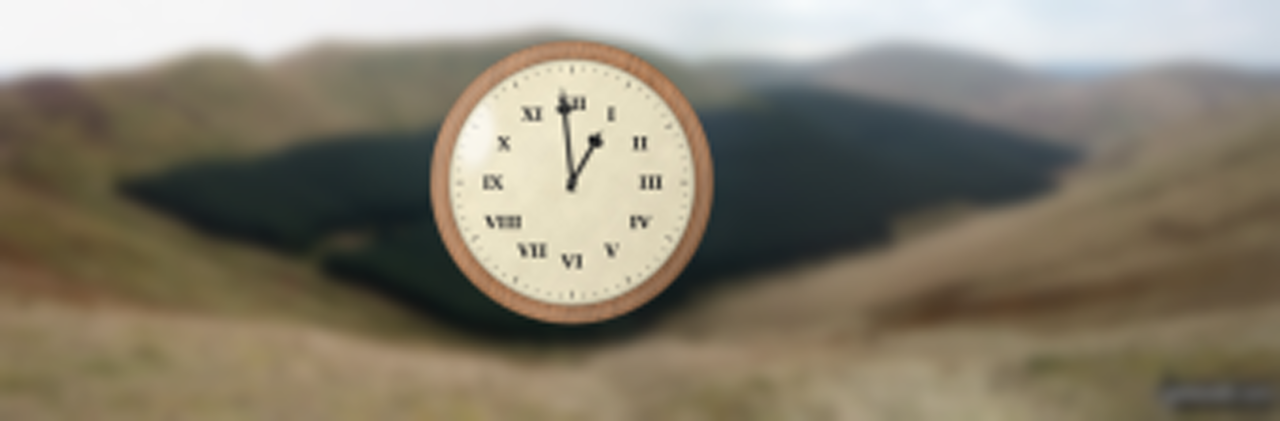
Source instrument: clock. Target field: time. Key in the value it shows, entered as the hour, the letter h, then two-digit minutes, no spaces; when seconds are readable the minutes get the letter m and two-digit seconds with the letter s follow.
12h59
